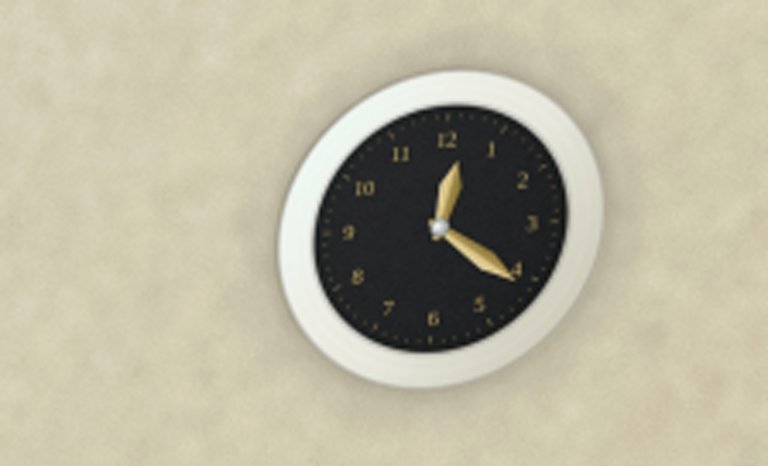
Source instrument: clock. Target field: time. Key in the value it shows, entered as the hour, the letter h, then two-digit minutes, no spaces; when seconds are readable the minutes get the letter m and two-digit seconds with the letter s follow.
12h21
